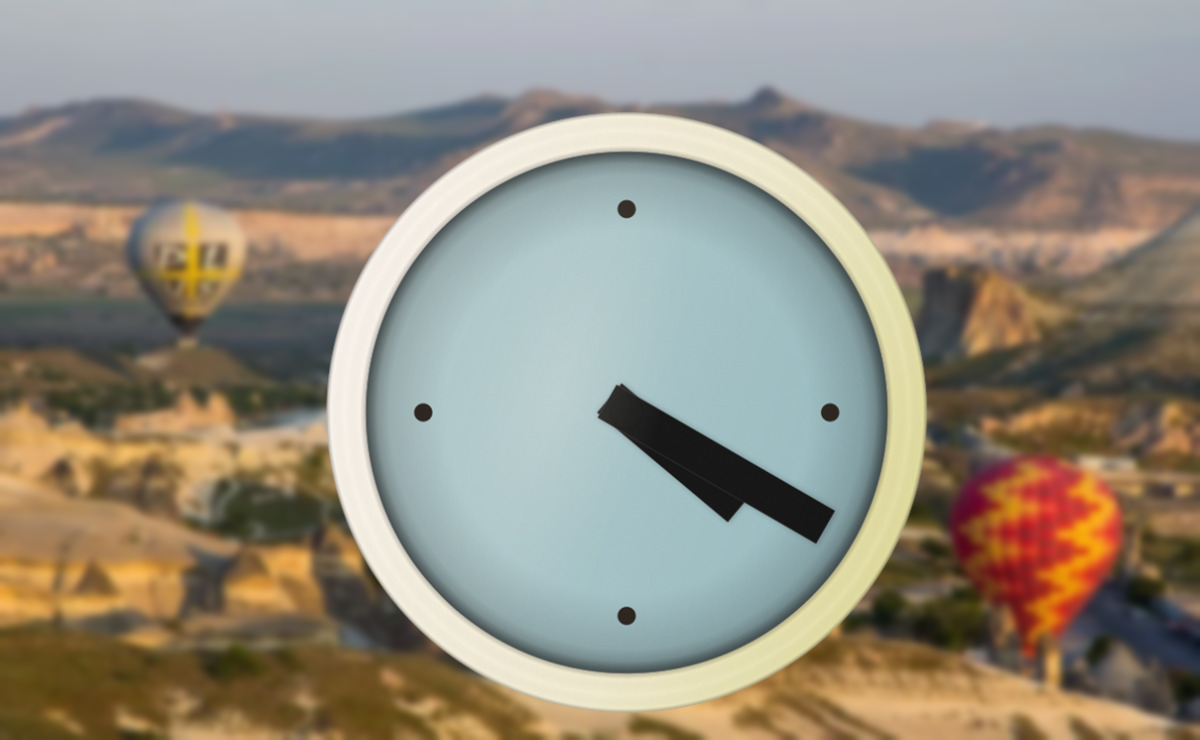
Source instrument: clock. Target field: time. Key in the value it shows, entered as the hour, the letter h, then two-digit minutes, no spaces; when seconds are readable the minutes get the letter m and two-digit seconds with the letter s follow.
4h20
